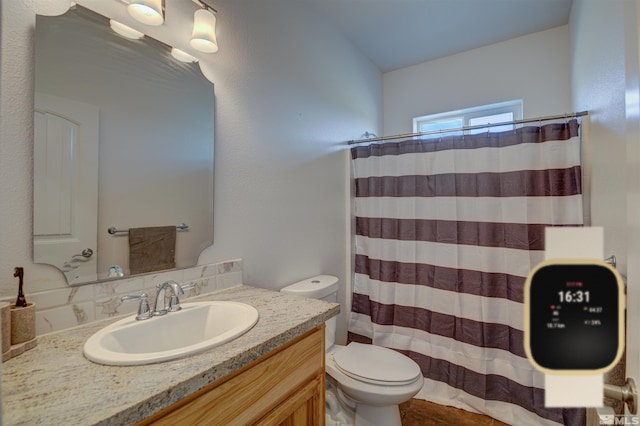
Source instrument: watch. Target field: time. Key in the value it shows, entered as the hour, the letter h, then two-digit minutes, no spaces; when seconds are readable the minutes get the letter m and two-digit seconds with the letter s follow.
16h31
